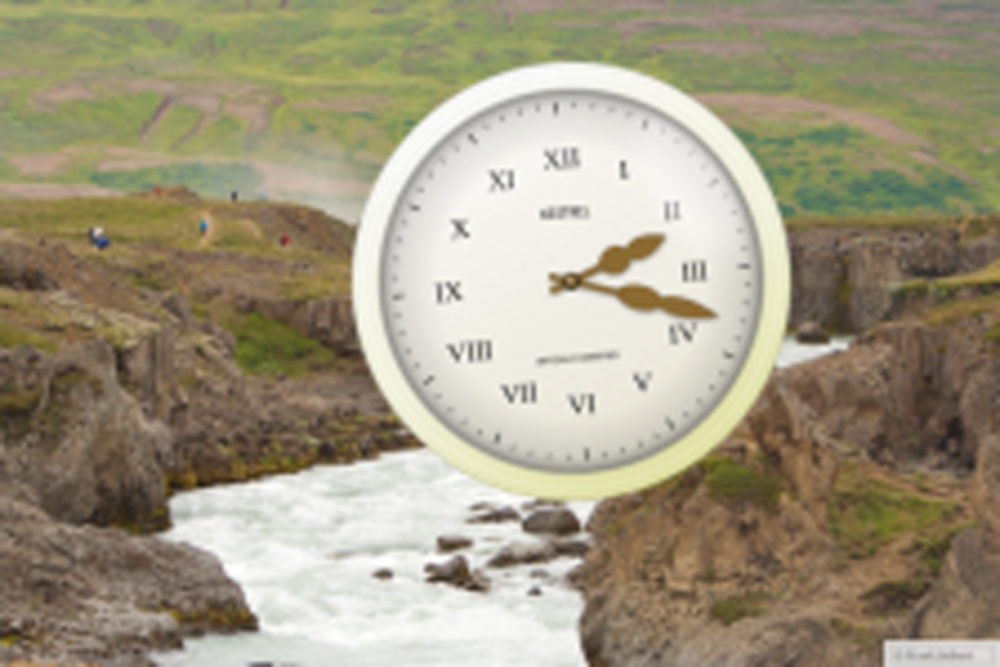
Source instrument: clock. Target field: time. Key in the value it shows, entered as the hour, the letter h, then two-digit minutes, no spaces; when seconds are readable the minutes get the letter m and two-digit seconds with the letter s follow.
2h18
